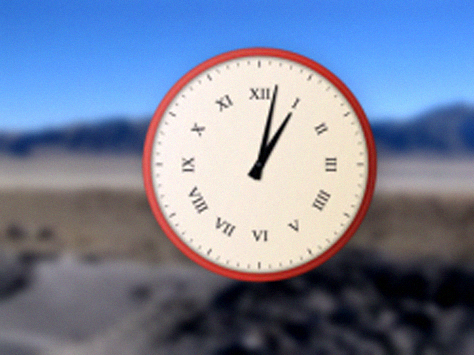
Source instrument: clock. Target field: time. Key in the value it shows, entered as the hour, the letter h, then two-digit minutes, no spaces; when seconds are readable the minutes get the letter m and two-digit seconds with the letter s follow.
1h02
